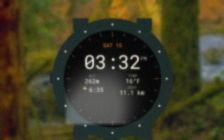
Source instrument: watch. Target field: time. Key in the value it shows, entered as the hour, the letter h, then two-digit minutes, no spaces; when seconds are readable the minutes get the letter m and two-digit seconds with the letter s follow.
3h32
